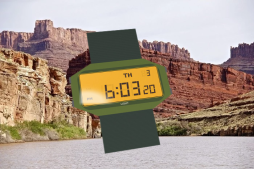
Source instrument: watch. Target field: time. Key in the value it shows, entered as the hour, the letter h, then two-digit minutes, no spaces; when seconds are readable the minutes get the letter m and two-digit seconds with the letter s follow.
6h03m20s
